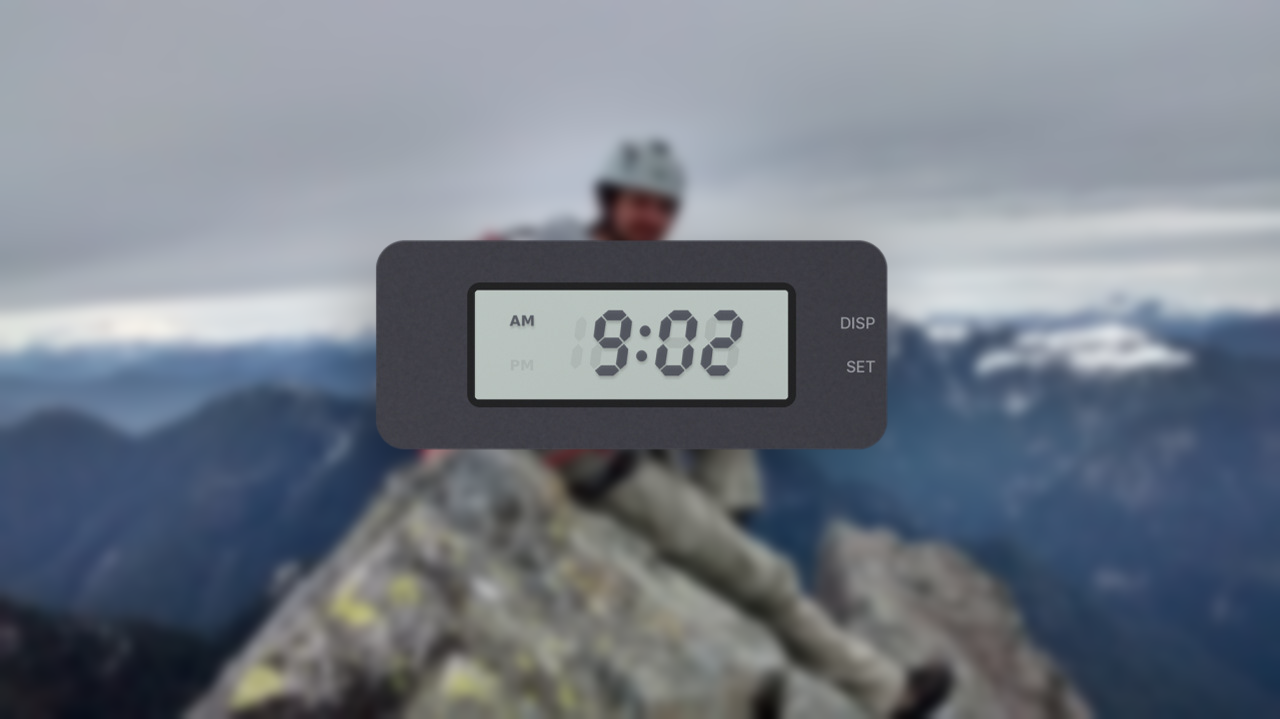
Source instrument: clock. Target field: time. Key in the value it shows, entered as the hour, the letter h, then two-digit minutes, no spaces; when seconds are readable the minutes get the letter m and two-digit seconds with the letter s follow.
9h02
